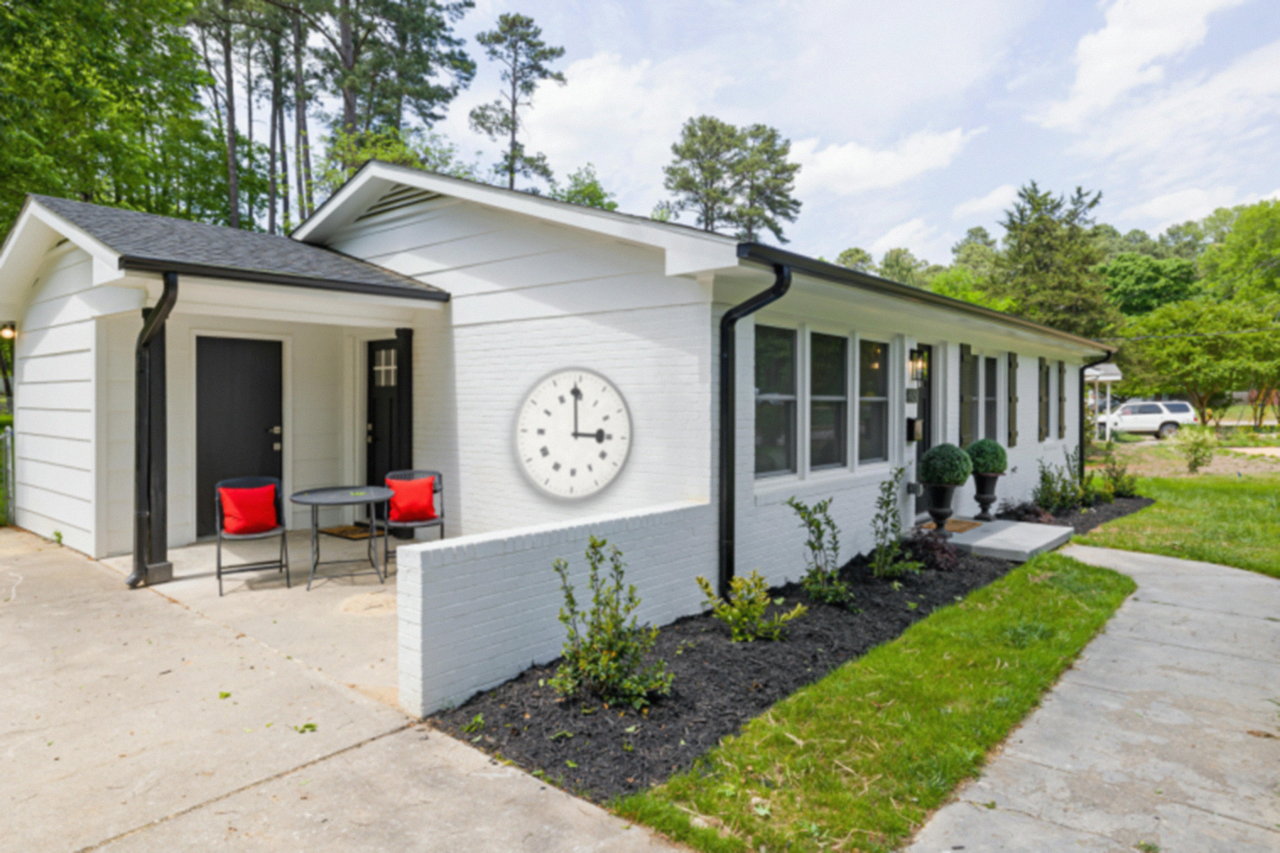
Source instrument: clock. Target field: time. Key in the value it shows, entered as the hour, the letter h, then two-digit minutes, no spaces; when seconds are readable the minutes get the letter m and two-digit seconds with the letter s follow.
2h59
